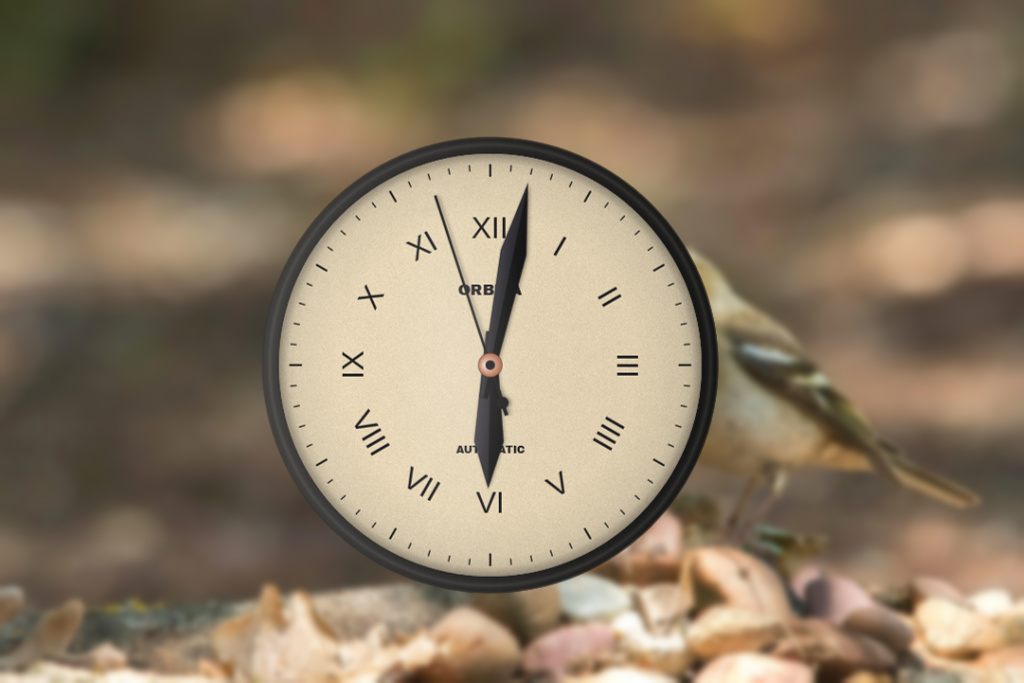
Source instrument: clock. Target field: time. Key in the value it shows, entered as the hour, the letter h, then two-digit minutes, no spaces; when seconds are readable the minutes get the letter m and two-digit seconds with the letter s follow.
6h01m57s
